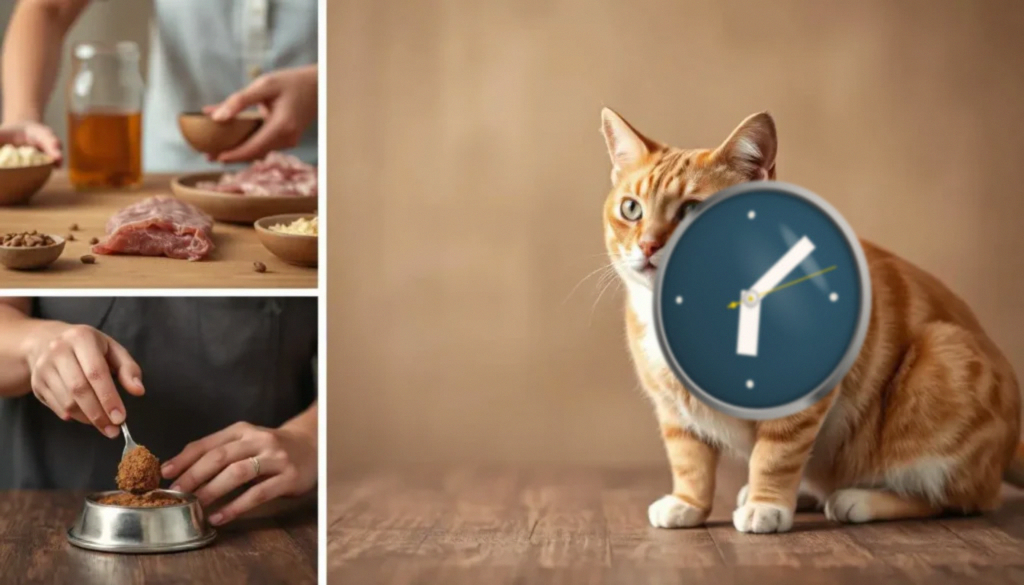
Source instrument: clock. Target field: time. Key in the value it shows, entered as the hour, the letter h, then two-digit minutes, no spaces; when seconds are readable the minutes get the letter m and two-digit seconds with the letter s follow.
6h08m12s
